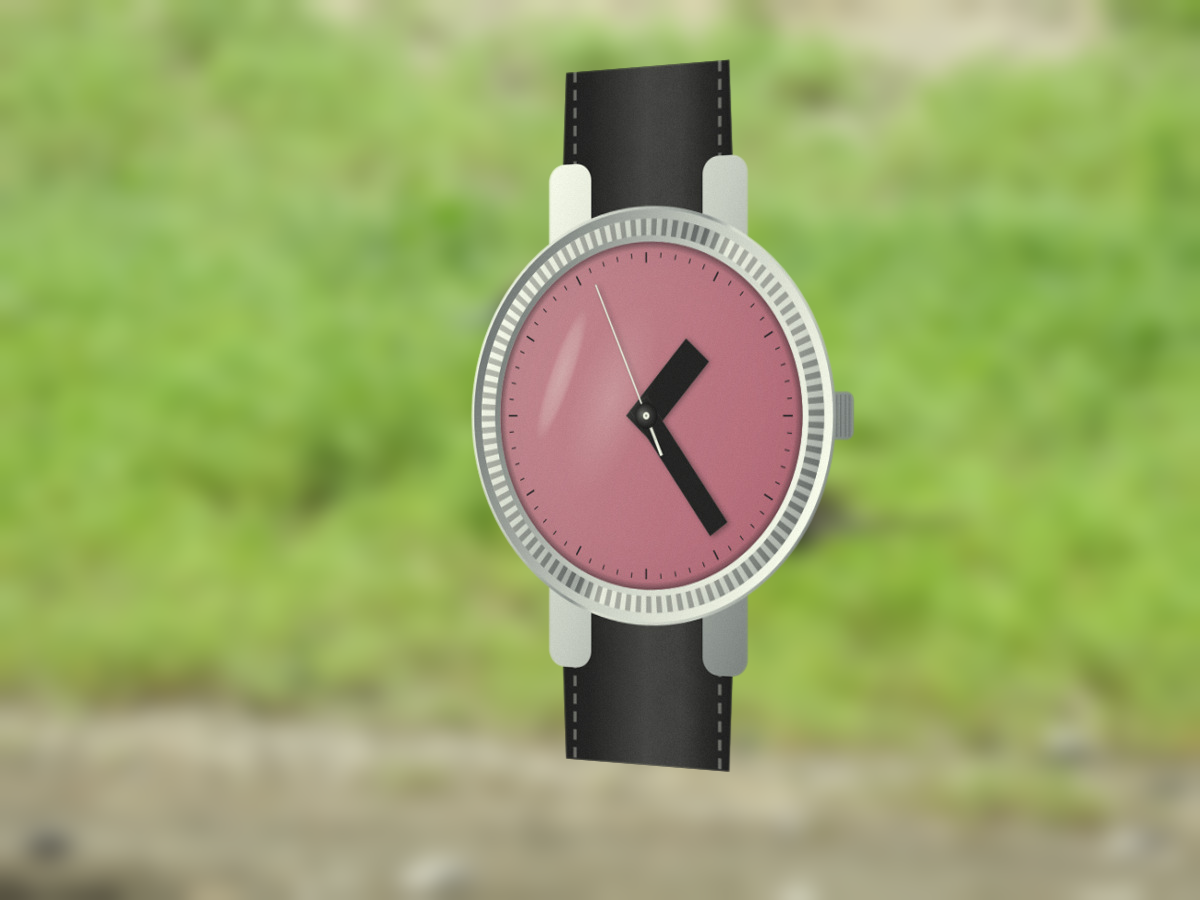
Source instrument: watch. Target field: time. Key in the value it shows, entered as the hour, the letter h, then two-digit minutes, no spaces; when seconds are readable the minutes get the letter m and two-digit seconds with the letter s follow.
1h23m56s
